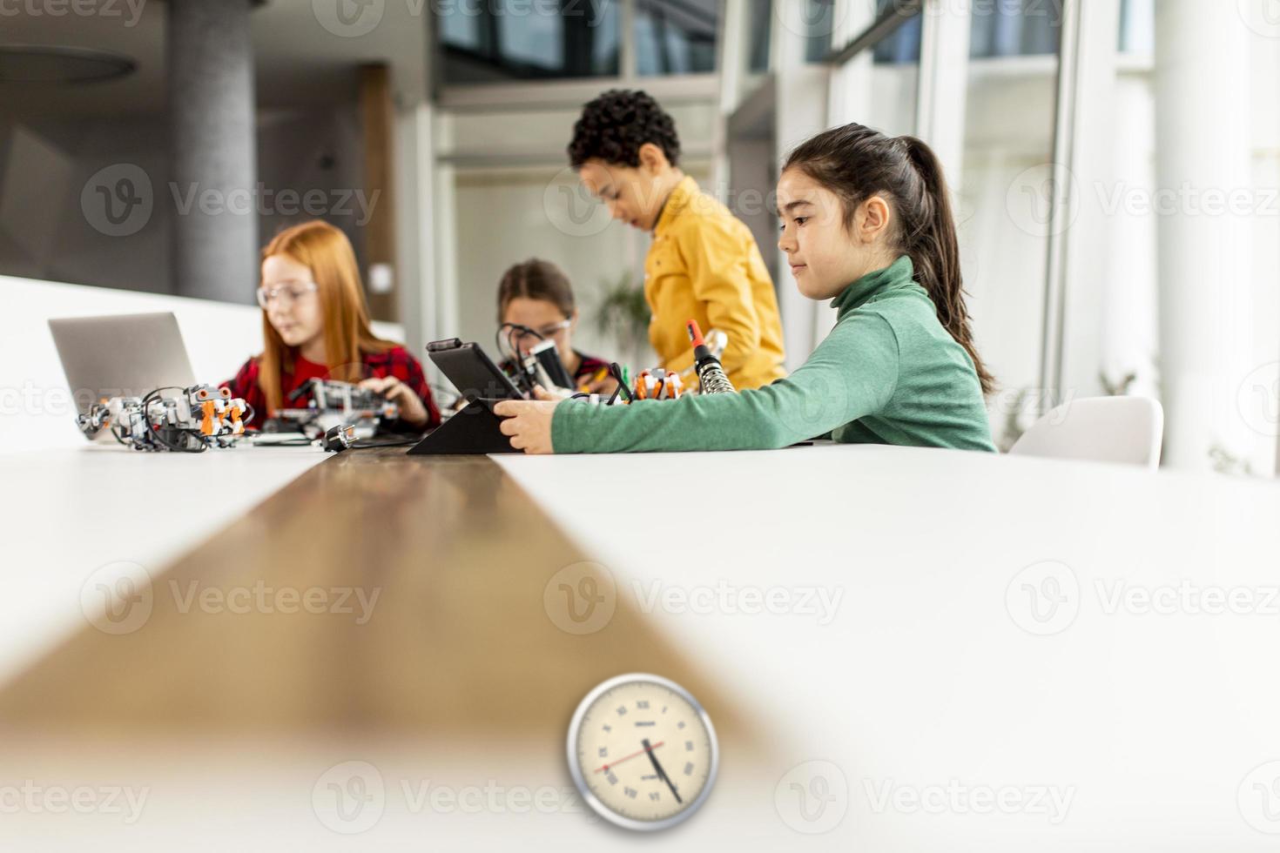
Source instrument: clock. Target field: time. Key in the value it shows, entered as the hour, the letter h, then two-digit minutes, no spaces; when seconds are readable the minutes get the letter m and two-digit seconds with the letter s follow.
5h25m42s
